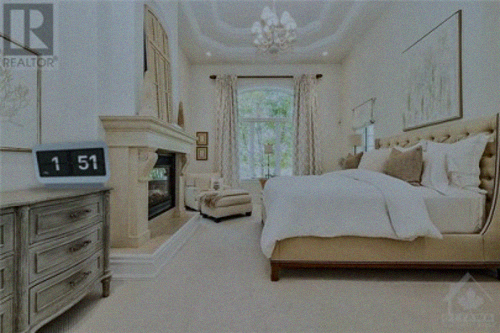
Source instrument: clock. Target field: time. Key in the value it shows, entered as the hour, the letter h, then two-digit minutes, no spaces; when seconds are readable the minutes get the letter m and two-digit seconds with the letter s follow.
1h51
